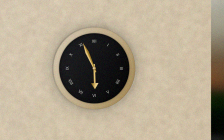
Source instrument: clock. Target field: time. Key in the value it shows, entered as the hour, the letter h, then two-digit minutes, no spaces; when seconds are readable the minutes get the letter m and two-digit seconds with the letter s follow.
5h56
